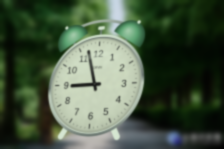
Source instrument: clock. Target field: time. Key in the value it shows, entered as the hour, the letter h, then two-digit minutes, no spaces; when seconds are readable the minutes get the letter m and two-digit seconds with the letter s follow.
8h57
